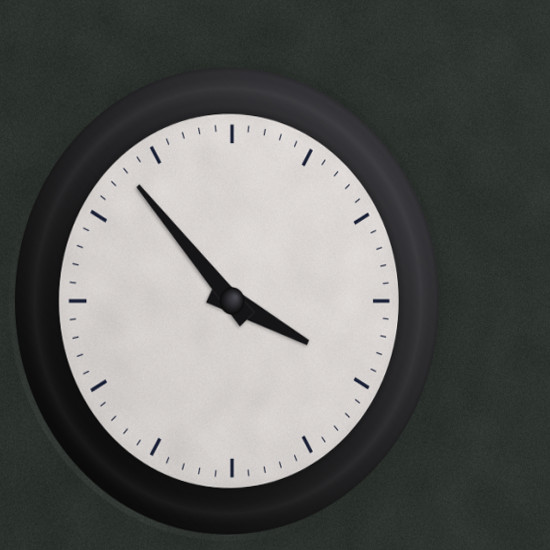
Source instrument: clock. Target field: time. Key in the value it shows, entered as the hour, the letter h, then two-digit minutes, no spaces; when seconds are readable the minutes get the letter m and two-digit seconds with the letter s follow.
3h53
